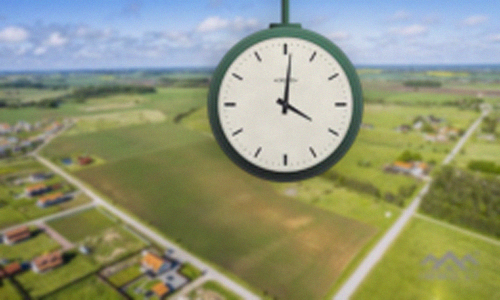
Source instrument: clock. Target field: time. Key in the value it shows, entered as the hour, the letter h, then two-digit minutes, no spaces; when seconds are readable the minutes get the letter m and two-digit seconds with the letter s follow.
4h01
